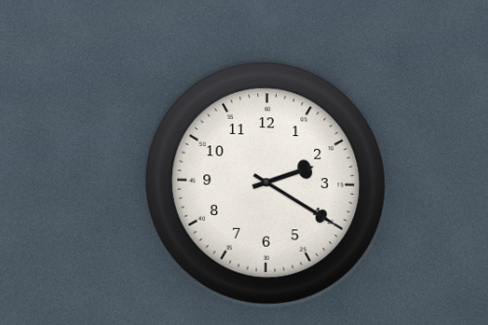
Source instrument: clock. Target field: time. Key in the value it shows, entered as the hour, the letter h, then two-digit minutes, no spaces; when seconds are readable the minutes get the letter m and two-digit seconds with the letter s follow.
2h20
